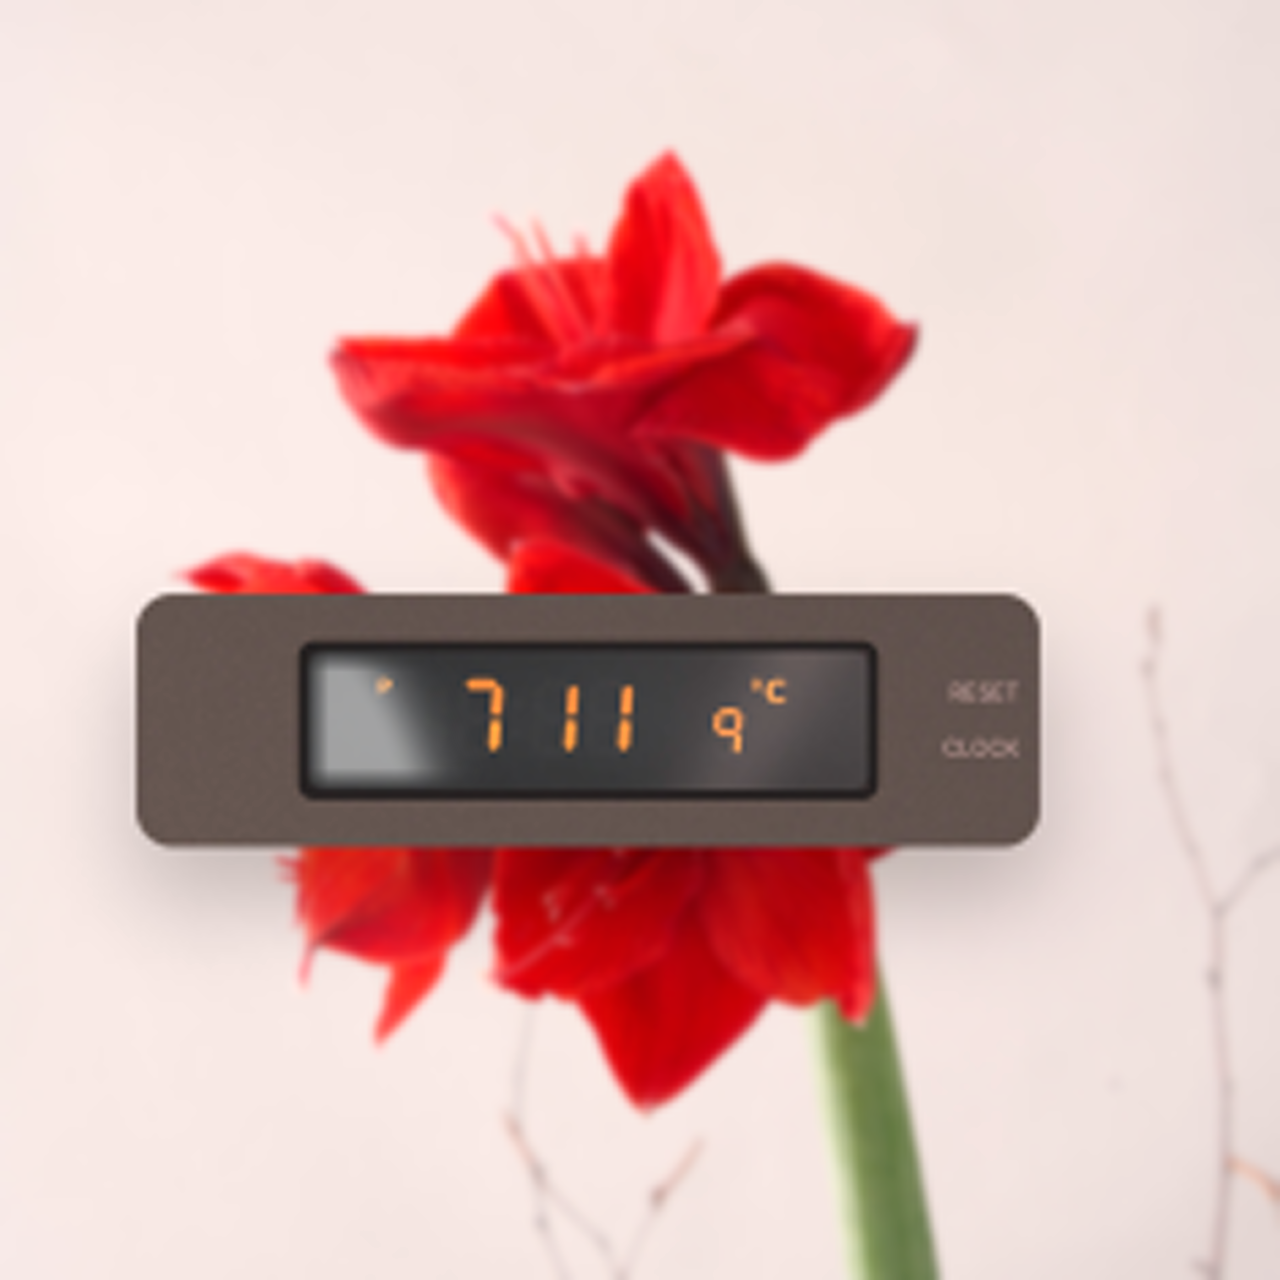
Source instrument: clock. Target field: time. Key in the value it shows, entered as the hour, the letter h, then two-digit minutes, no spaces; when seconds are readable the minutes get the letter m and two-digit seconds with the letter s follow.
7h11
